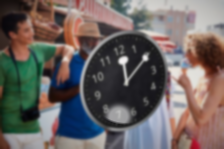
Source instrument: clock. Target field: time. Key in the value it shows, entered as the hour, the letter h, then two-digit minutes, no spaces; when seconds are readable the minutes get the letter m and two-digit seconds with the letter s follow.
12h10
